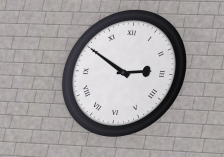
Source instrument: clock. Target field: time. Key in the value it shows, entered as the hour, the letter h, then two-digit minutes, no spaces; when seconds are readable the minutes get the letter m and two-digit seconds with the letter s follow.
2h50
